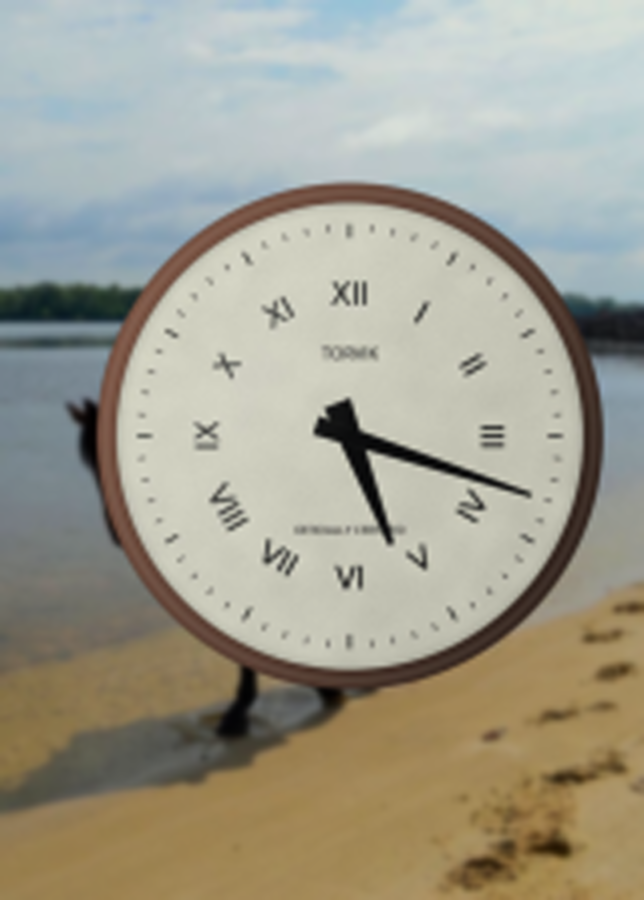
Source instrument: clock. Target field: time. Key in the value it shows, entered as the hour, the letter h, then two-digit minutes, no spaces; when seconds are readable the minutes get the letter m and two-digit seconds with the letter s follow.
5h18
